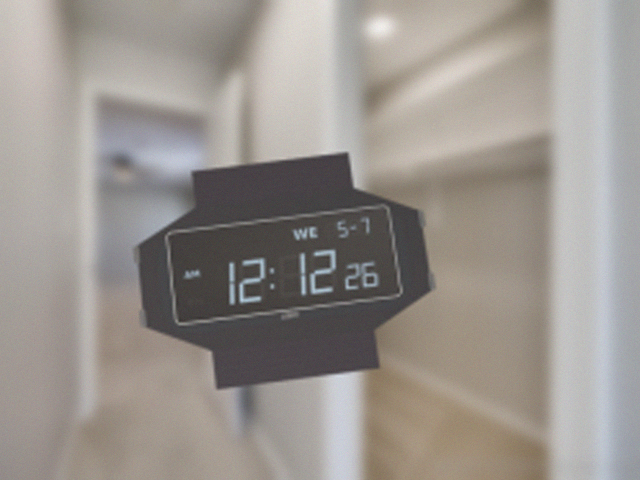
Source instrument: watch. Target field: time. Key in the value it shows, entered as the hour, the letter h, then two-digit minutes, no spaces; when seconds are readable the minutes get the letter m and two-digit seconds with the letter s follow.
12h12m26s
